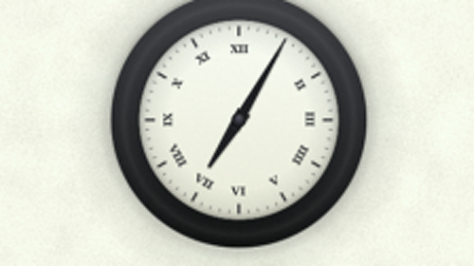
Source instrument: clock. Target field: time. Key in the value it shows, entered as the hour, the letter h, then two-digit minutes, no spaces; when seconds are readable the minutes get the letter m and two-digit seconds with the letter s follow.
7h05
